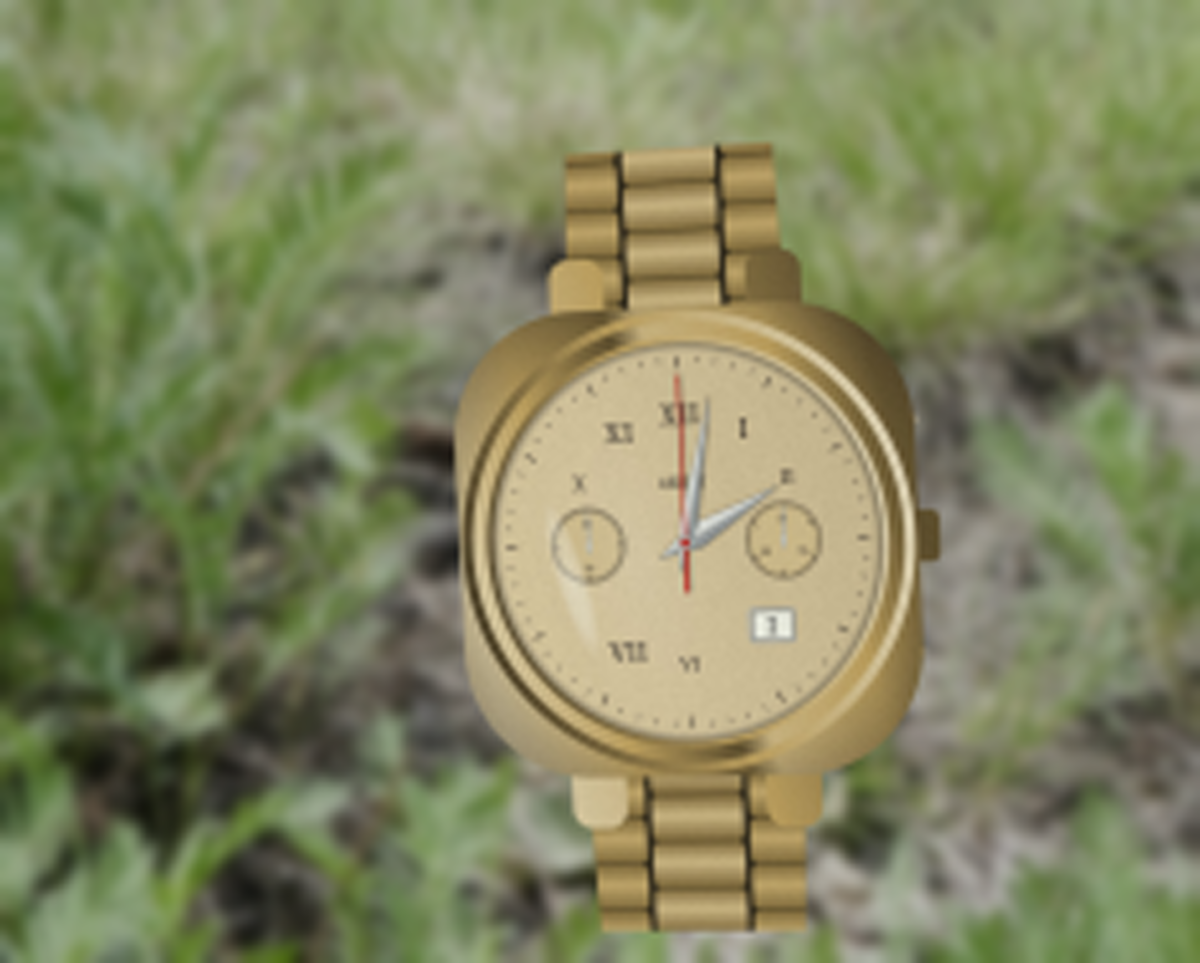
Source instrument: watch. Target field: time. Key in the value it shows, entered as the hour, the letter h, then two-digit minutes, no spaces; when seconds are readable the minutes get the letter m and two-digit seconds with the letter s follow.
2h02
